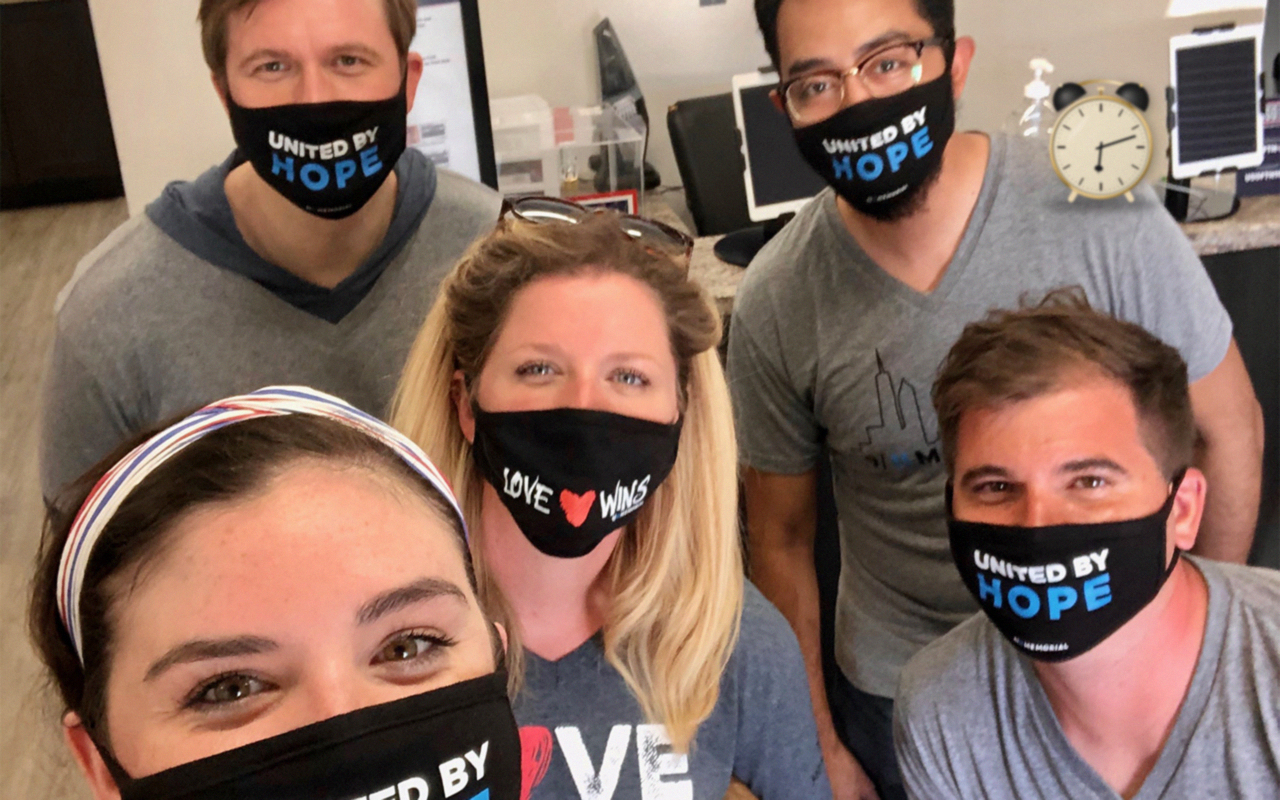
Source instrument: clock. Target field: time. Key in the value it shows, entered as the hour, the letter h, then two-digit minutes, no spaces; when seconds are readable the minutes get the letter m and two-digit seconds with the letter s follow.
6h12
